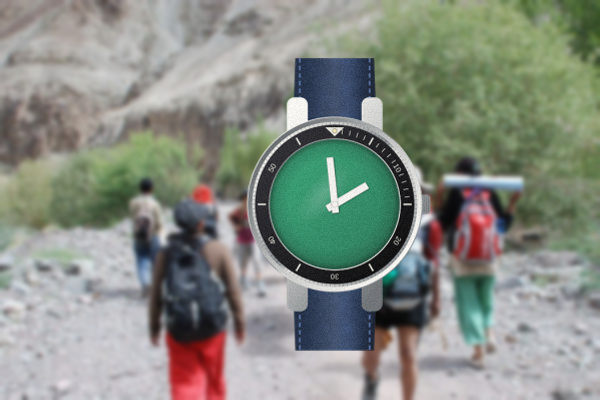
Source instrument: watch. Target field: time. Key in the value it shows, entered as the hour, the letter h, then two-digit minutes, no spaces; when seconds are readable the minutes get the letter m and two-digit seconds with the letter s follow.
1h59
